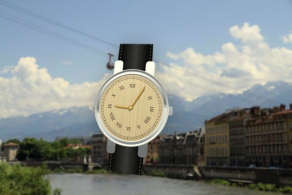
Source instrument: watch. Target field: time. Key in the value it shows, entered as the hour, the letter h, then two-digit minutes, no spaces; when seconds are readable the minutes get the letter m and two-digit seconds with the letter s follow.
9h05
